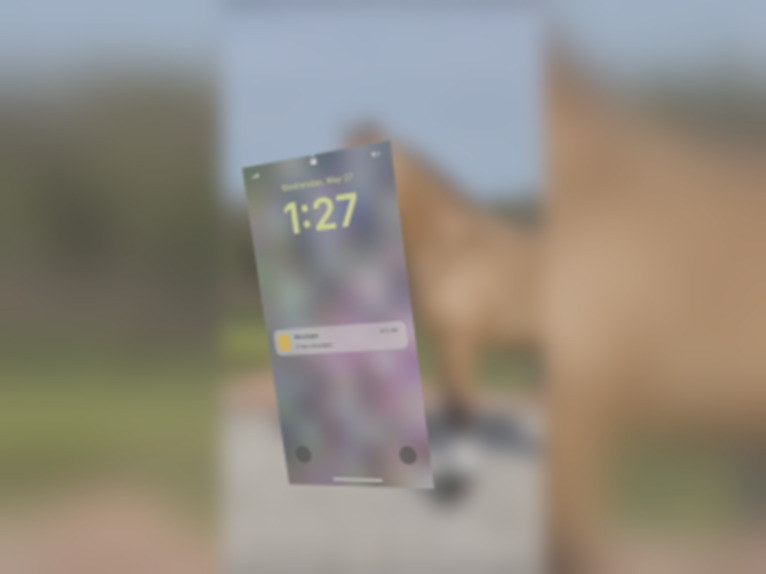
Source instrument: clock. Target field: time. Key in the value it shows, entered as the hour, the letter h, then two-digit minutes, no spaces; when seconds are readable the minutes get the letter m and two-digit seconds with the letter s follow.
1h27
